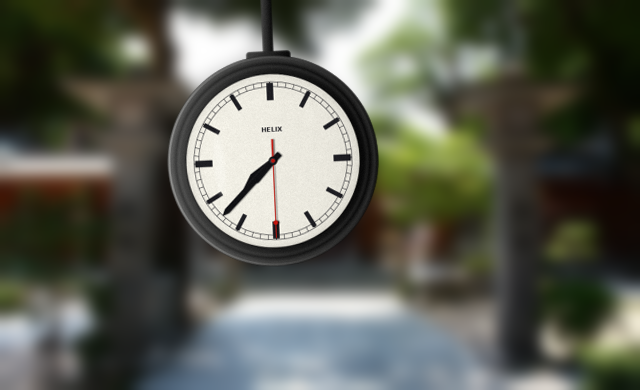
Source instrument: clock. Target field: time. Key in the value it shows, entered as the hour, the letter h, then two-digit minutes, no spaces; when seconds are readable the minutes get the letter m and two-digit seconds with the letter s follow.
7h37m30s
